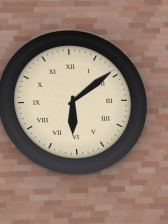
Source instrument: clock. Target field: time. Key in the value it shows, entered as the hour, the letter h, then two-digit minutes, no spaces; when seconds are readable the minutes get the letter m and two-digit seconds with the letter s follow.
6h09
